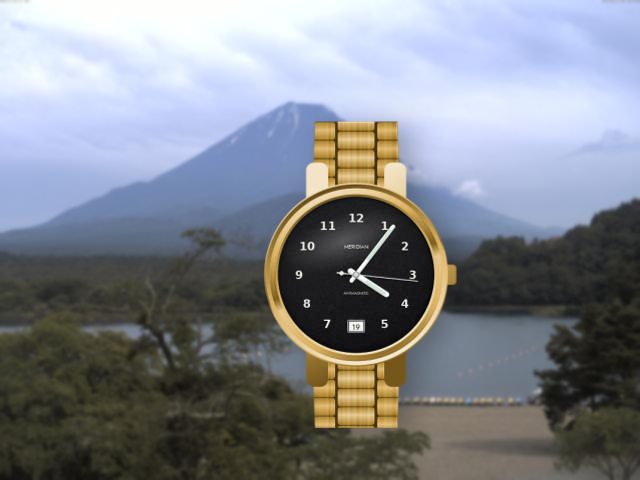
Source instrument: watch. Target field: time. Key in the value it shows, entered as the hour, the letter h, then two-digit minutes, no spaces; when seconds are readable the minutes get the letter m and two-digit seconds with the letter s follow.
4h06m16s
